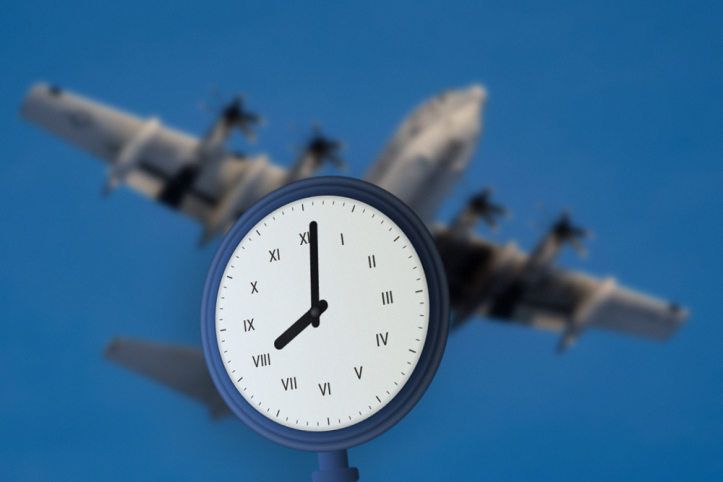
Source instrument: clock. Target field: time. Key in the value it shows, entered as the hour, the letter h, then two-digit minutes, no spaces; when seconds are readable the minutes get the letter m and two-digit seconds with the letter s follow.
8h01
